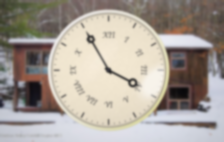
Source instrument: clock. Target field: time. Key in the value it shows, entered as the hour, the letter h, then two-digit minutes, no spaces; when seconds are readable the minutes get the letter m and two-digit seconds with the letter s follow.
3h55
